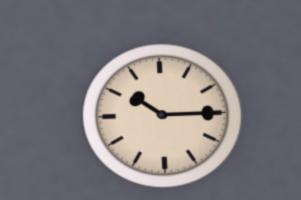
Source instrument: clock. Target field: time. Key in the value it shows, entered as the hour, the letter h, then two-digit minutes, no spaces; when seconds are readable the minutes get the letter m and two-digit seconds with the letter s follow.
10h15
